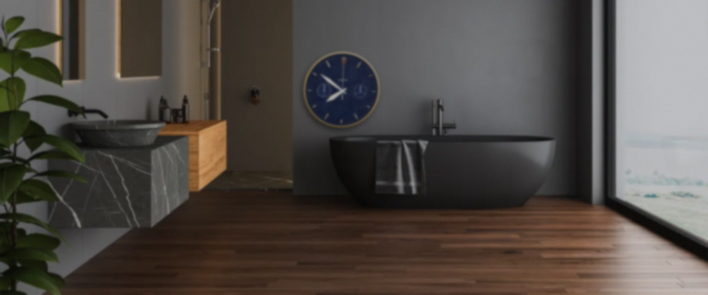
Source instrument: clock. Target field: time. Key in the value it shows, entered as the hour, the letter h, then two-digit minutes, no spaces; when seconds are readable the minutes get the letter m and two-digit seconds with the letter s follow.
7h51
